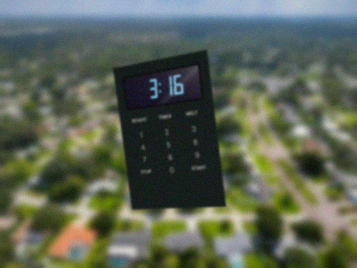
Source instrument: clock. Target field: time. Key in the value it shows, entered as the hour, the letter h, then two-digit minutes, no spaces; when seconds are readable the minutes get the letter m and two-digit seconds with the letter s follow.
3h16
